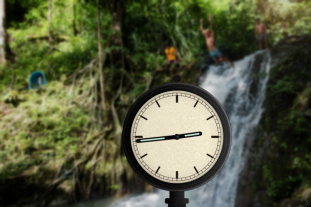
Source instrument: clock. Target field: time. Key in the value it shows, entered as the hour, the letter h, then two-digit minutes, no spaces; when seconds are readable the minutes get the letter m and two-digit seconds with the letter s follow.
2h44
